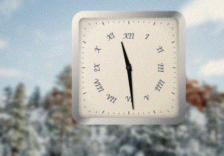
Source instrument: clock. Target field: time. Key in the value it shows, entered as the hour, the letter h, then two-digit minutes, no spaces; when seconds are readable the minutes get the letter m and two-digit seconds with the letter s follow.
11h29
